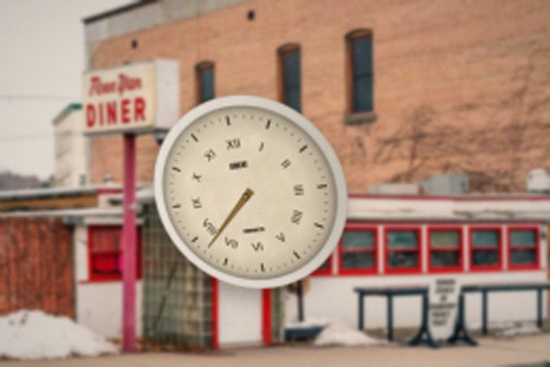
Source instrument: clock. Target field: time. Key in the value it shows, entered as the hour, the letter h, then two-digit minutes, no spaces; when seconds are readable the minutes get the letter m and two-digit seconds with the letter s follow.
7h38
